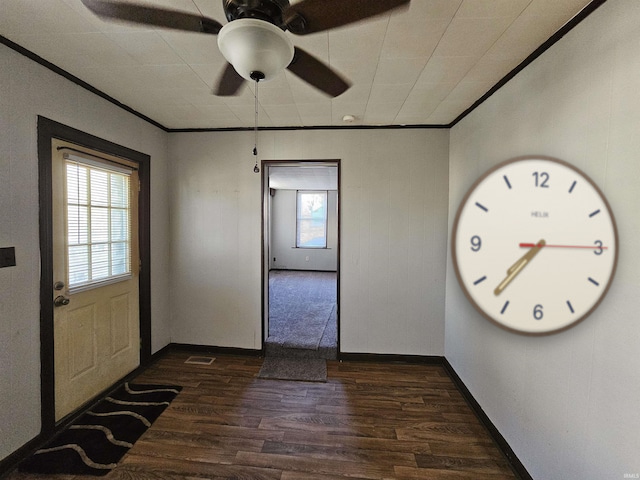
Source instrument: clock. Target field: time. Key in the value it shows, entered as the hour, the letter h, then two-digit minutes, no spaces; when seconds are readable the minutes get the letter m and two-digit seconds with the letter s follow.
7h37m15s
